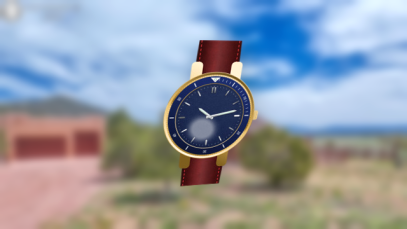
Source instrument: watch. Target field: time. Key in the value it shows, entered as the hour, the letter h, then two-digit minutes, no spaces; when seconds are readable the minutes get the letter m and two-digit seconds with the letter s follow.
10h13
